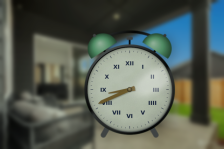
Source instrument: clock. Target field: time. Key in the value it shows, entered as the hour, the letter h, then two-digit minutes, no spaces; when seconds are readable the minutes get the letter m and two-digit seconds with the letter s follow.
8h41
